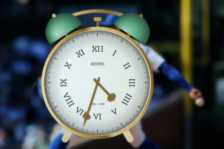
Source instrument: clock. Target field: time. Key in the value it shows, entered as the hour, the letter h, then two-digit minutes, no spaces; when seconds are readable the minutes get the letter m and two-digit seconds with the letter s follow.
4h33
